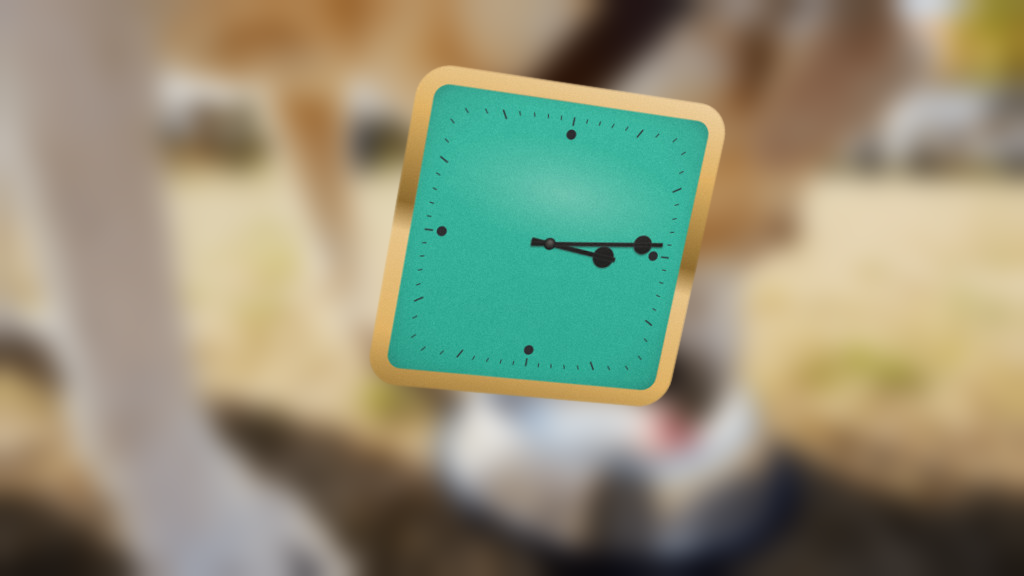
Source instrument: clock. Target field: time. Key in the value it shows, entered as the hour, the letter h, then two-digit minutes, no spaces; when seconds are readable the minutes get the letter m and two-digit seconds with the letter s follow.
3h14
